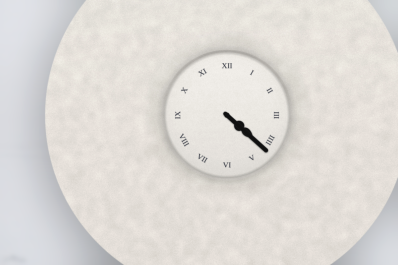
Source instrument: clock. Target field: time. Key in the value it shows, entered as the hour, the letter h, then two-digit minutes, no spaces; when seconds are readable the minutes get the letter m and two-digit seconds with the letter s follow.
4h22
